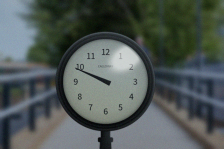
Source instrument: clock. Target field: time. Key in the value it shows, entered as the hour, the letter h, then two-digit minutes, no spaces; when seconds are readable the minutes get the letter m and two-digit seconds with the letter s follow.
9h49
